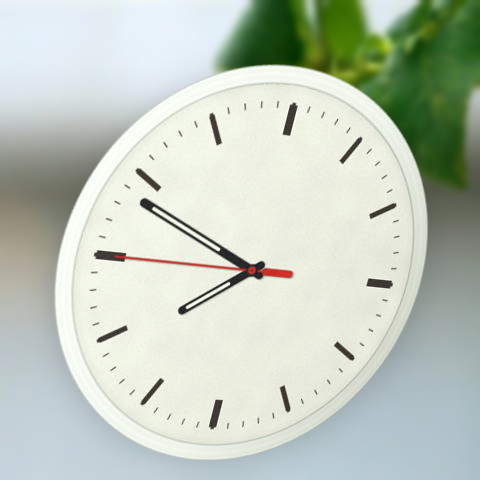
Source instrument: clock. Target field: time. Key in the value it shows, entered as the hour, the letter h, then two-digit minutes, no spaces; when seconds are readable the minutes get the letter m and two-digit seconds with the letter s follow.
7h48m45s
